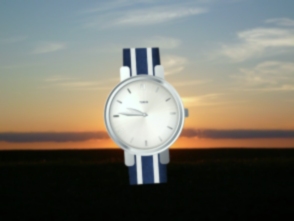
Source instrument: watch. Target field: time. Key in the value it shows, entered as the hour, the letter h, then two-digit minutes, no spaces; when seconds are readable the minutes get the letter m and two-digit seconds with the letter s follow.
9h46
